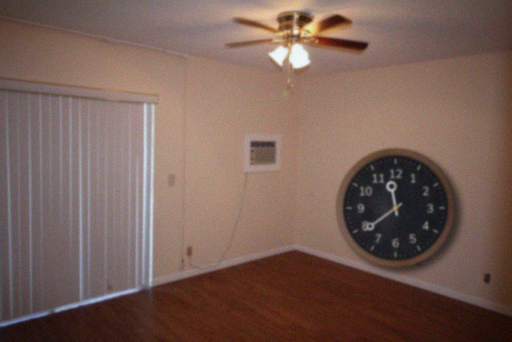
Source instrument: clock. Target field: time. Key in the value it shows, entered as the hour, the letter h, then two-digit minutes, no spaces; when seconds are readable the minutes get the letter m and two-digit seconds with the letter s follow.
11h39
